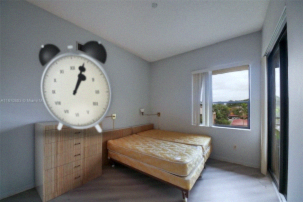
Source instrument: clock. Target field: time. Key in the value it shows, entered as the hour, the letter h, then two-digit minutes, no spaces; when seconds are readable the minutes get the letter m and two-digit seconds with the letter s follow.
1h04
